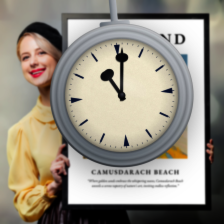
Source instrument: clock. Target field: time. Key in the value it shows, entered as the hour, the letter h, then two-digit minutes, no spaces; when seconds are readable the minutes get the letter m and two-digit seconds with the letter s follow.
11h01
